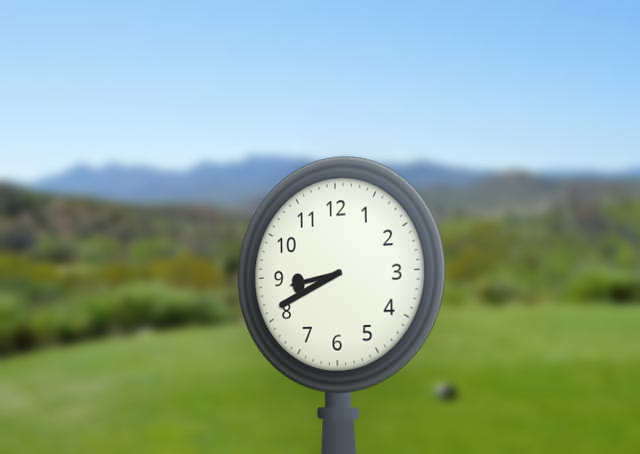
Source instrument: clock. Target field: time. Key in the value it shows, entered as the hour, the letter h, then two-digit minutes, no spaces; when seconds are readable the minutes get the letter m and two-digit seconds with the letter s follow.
8h41
